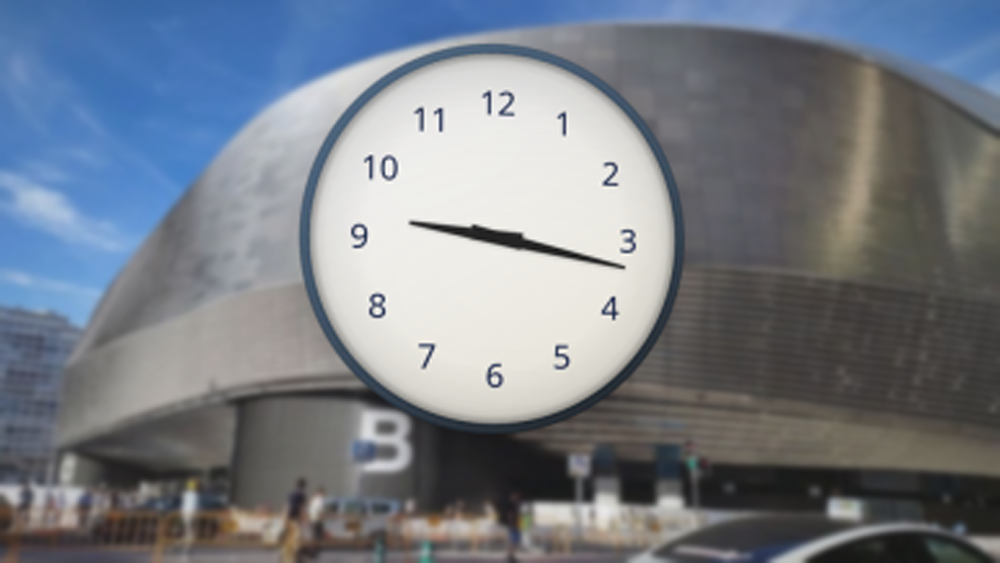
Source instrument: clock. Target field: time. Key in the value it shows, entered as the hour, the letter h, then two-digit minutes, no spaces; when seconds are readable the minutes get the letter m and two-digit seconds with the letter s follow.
9h17
